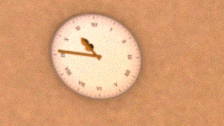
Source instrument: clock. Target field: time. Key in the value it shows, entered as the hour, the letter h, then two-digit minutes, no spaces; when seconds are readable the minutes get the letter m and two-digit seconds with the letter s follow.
10h46
